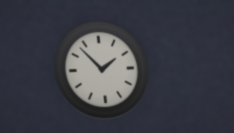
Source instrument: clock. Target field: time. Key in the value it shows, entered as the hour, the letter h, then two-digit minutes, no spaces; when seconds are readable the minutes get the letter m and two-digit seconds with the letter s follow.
1h53
